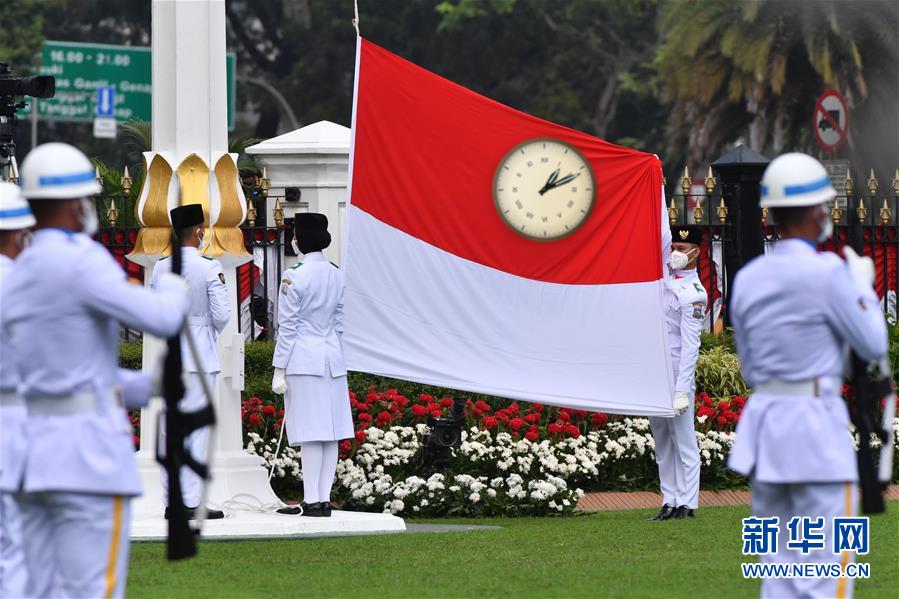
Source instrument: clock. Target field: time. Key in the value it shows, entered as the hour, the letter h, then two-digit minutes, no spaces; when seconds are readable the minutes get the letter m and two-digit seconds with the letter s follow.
1h11
